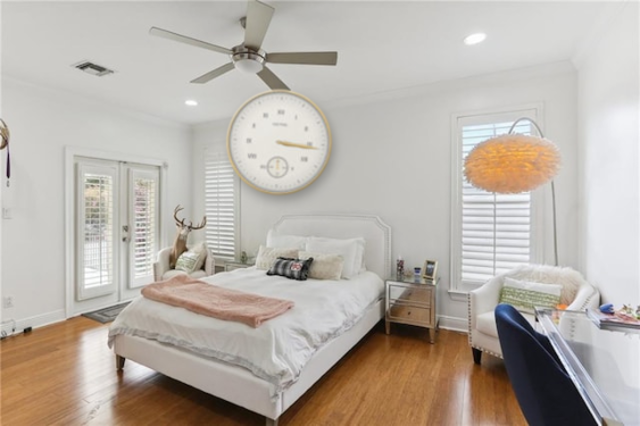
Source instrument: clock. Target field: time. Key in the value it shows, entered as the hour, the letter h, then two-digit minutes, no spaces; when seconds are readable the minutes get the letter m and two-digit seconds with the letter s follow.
3h16
